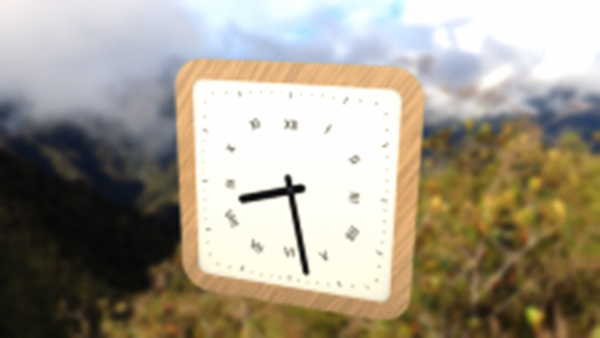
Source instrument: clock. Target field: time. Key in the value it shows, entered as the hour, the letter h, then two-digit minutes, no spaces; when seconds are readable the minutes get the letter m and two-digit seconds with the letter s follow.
8h28
